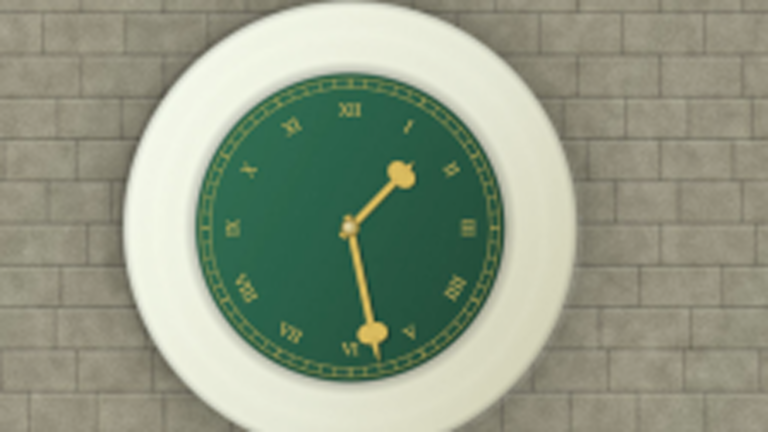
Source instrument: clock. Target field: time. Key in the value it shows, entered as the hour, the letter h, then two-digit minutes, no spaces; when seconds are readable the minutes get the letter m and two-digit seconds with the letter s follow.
1h28
